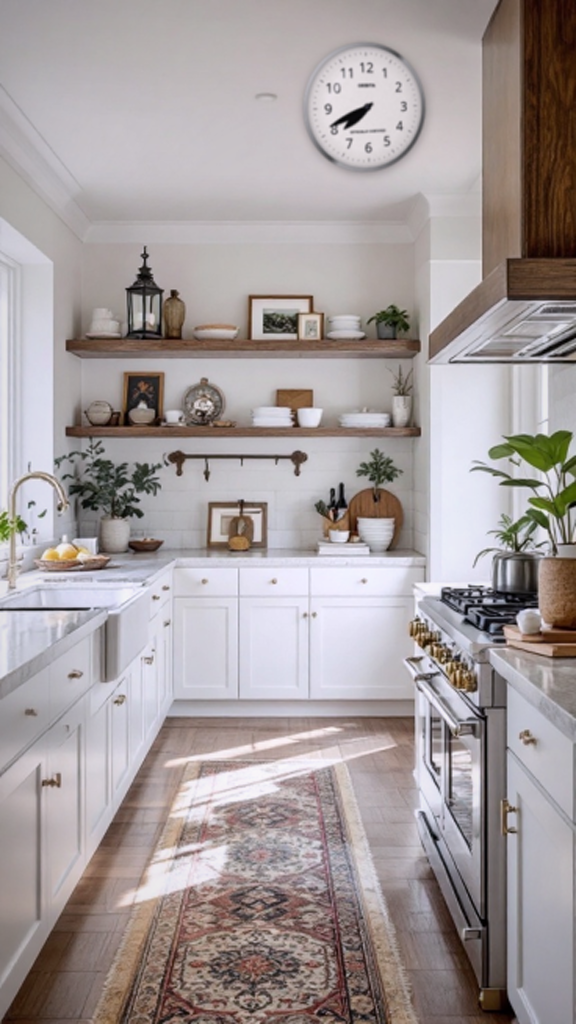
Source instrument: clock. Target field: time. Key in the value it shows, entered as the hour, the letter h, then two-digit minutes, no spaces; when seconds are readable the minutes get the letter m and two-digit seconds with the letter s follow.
7h41
